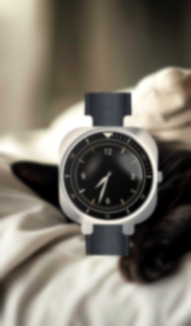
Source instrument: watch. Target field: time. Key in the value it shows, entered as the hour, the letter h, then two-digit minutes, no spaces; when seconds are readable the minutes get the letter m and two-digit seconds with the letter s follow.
7h33
